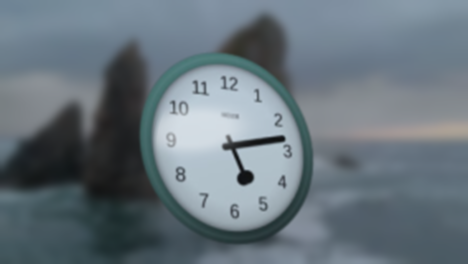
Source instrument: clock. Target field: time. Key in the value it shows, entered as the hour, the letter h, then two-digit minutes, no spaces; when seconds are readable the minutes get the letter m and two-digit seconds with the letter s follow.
5h13
